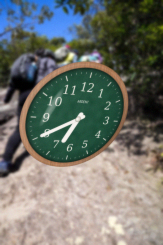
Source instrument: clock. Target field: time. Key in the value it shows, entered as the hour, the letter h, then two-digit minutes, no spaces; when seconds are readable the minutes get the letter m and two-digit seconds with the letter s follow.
6h40
